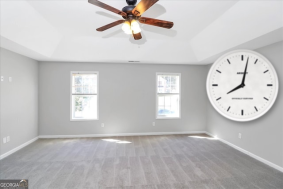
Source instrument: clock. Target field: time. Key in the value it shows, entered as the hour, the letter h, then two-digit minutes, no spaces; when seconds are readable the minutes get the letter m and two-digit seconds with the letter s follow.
8h02
